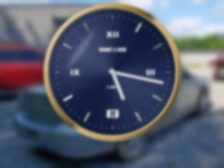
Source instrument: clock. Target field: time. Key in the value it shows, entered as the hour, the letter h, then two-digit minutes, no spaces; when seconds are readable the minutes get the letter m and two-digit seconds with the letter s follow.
5h17
